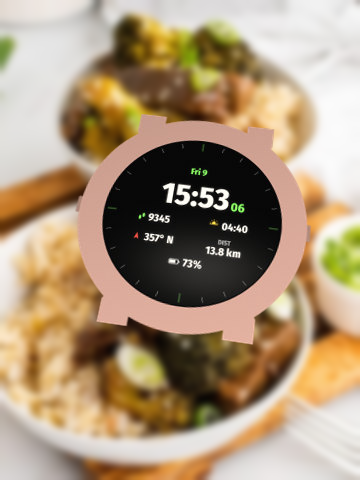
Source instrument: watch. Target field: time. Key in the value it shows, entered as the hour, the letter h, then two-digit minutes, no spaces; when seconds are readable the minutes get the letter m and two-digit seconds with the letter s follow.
15h53m06s
